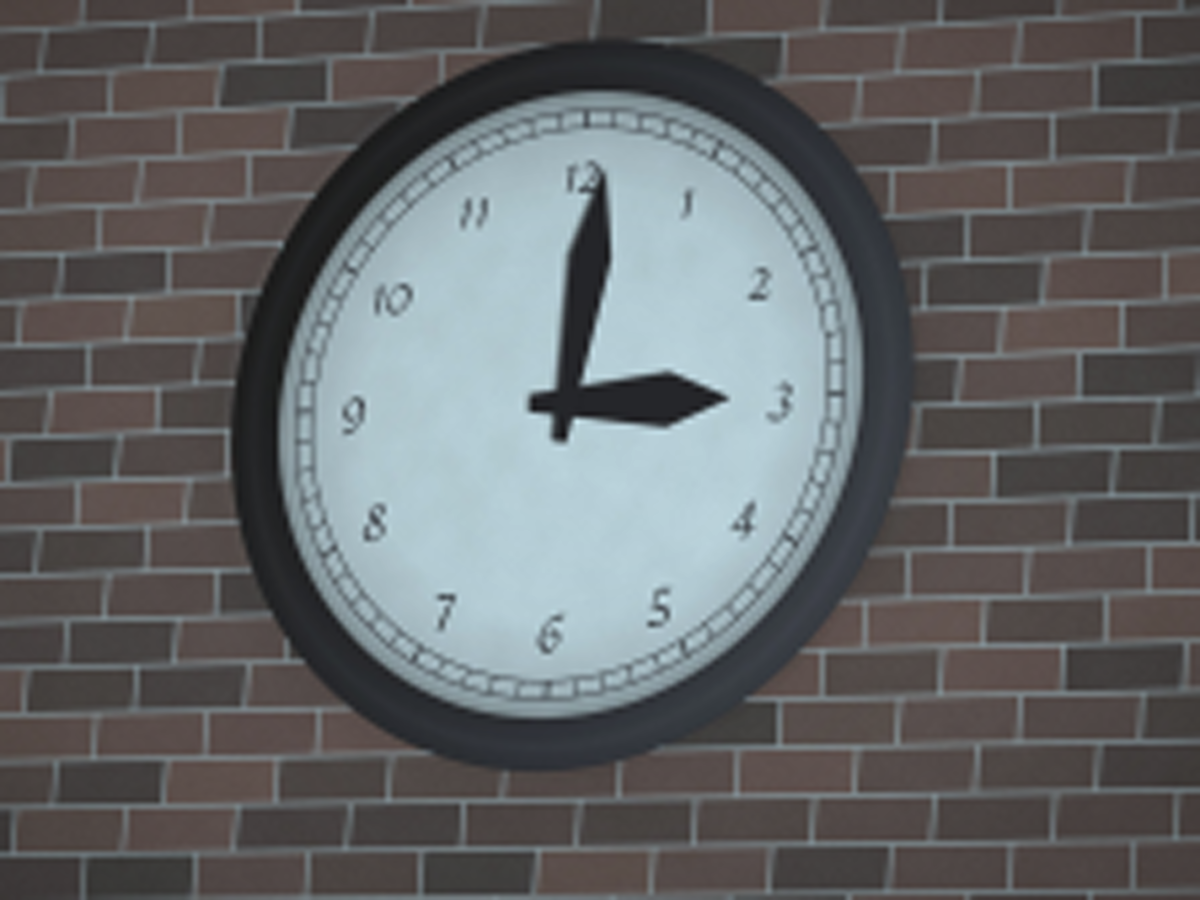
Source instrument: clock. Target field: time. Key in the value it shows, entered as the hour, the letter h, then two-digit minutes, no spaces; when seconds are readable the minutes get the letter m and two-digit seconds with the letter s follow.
3h01
